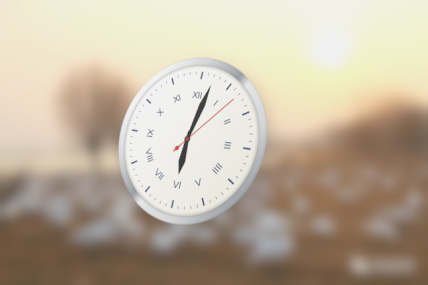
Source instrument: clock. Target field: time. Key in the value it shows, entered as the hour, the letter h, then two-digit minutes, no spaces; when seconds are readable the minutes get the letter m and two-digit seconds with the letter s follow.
6h02m07s
